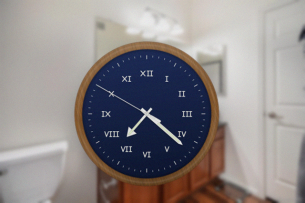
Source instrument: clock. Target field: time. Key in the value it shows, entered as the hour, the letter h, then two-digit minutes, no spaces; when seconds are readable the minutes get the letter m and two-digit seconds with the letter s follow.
7h21m50s
